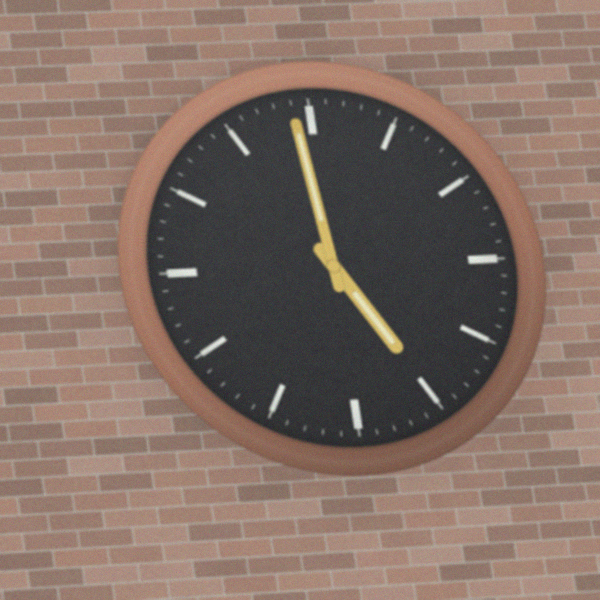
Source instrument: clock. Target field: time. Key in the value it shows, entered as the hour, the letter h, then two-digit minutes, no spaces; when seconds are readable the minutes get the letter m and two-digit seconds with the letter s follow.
4h59
